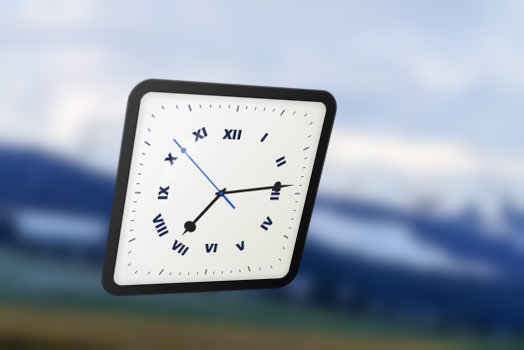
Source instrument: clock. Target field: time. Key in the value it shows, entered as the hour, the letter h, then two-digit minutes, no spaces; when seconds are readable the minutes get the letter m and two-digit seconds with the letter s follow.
7h13m52s
